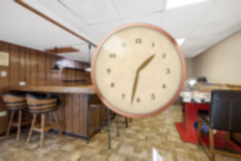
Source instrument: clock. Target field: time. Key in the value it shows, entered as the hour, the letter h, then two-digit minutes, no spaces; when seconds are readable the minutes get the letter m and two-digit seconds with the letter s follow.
1h32
